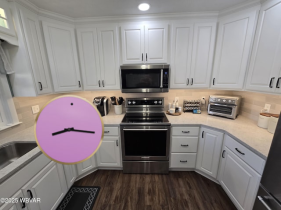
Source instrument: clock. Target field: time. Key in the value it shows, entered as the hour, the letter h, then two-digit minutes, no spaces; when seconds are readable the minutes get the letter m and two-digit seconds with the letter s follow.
8h15
